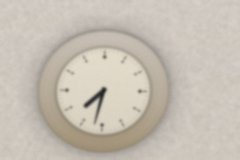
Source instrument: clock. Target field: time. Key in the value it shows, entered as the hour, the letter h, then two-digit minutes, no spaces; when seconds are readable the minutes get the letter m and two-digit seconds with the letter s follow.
7h32
